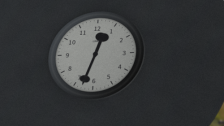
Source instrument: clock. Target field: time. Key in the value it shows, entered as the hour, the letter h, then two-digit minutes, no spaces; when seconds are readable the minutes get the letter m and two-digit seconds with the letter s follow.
12h33
